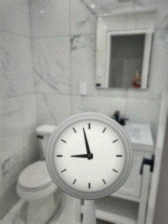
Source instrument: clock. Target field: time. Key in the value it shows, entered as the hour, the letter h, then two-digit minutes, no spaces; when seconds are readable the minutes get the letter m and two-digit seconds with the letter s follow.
8h58
